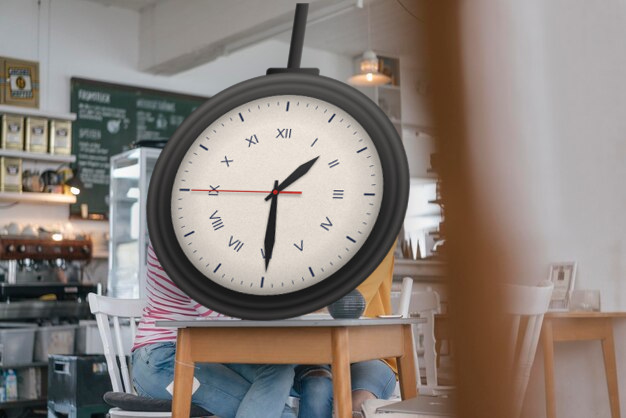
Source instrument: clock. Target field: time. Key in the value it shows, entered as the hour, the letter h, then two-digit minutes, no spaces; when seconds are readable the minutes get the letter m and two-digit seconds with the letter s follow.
1h29m45s
